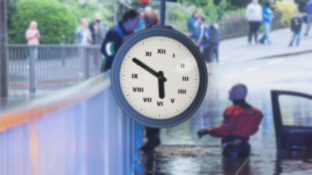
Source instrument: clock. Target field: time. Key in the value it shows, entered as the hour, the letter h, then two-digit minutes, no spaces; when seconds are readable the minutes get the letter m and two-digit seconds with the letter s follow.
5h50
